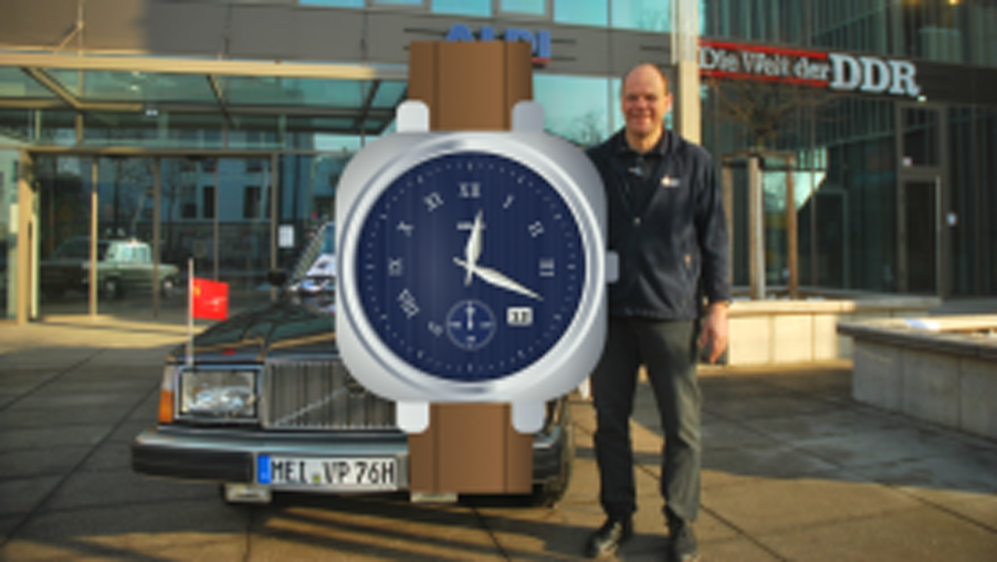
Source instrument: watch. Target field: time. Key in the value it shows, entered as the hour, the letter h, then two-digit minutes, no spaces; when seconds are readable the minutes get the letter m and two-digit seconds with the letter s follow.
12h19
